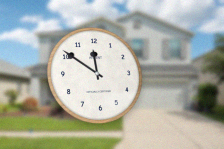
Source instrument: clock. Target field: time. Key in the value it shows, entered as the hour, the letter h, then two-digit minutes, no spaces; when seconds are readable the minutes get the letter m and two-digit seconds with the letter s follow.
11h51
